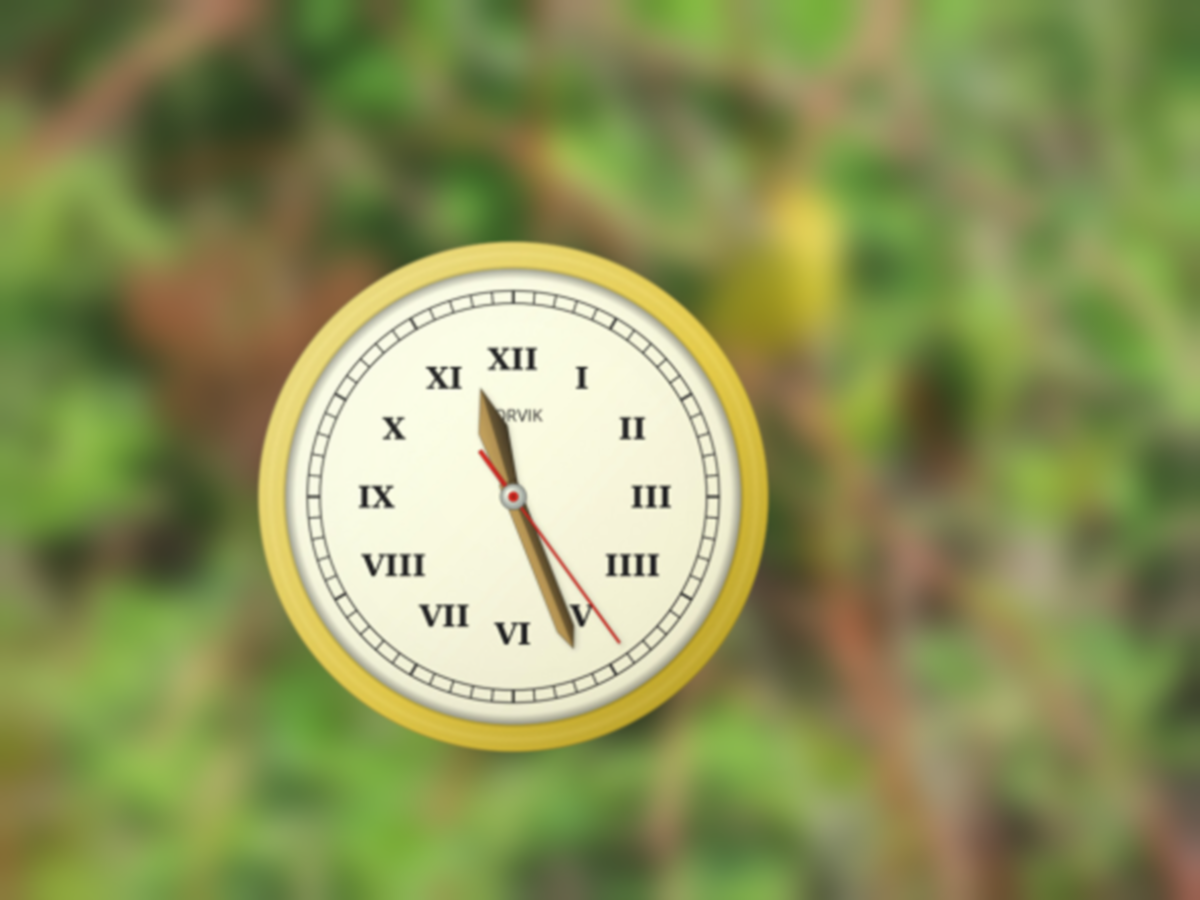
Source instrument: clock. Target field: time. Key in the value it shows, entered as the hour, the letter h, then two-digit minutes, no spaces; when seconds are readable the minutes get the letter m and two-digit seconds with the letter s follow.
11h26m24s
